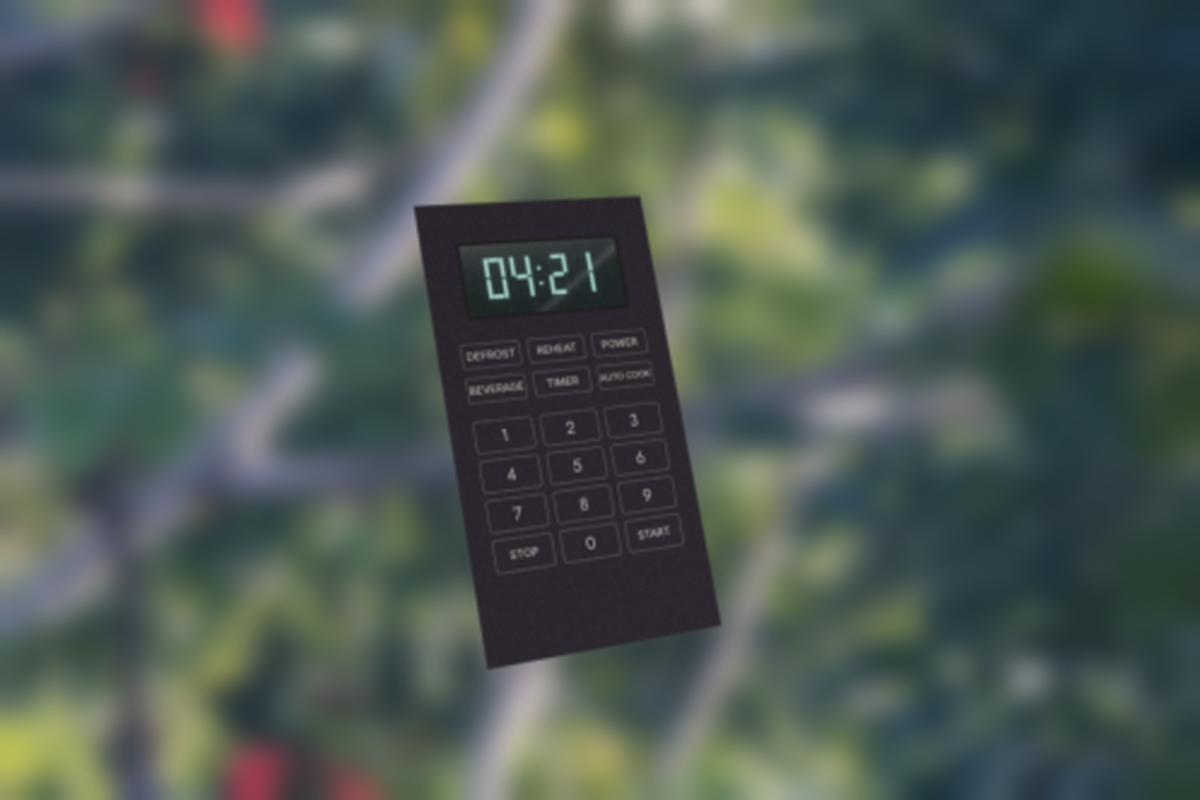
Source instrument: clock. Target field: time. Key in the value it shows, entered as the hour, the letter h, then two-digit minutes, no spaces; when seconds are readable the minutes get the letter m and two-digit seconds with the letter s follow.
4h21
